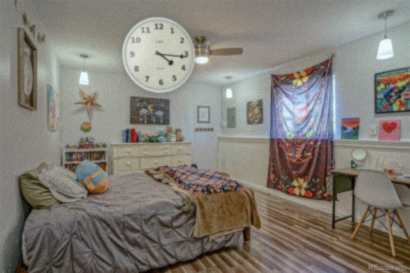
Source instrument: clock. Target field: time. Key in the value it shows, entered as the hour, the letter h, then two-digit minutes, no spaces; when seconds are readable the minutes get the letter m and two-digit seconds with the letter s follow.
4h16
